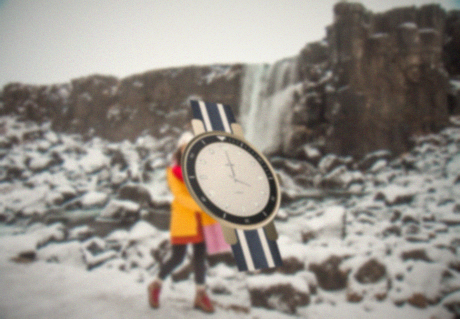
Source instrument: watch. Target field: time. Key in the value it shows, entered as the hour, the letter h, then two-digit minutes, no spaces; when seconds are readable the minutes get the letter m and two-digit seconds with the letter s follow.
4h00
